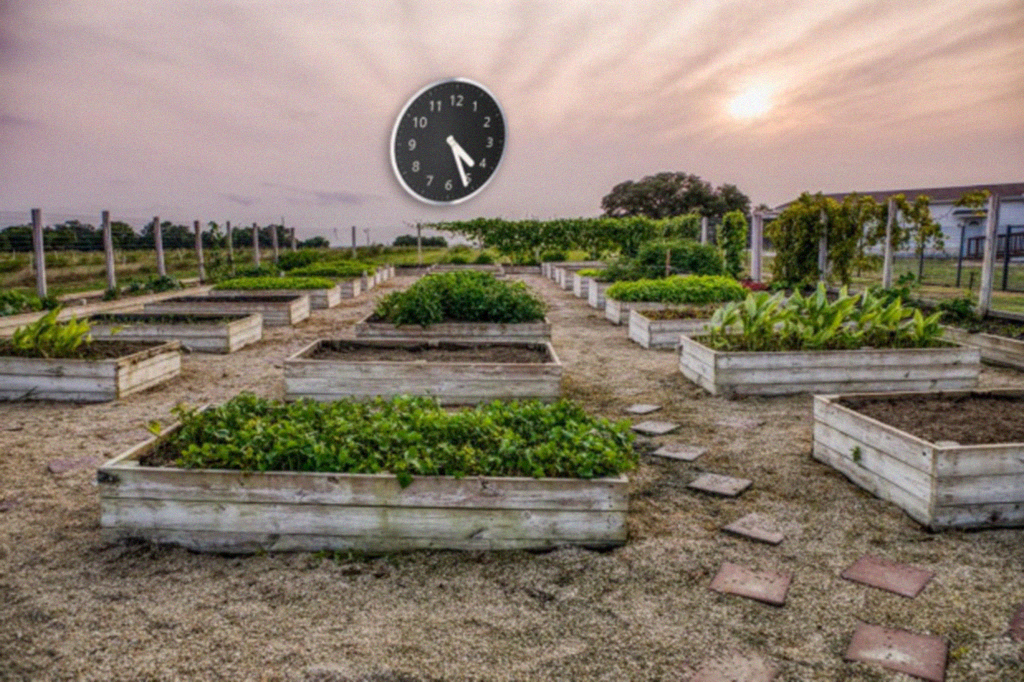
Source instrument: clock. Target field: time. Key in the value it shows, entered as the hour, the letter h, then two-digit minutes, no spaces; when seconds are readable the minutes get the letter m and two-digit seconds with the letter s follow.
4h26
